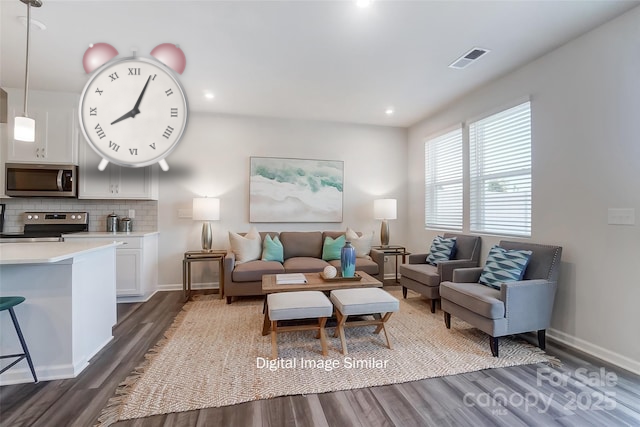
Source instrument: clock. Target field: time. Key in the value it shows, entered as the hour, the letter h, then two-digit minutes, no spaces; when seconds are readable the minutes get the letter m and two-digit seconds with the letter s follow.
8h04
